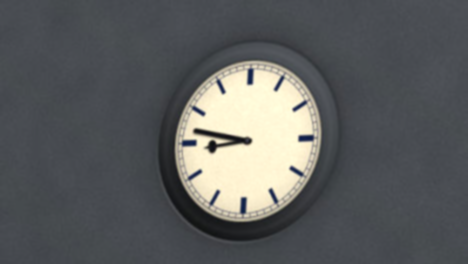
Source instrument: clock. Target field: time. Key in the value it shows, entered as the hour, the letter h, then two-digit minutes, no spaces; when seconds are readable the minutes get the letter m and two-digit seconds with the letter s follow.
8h47
